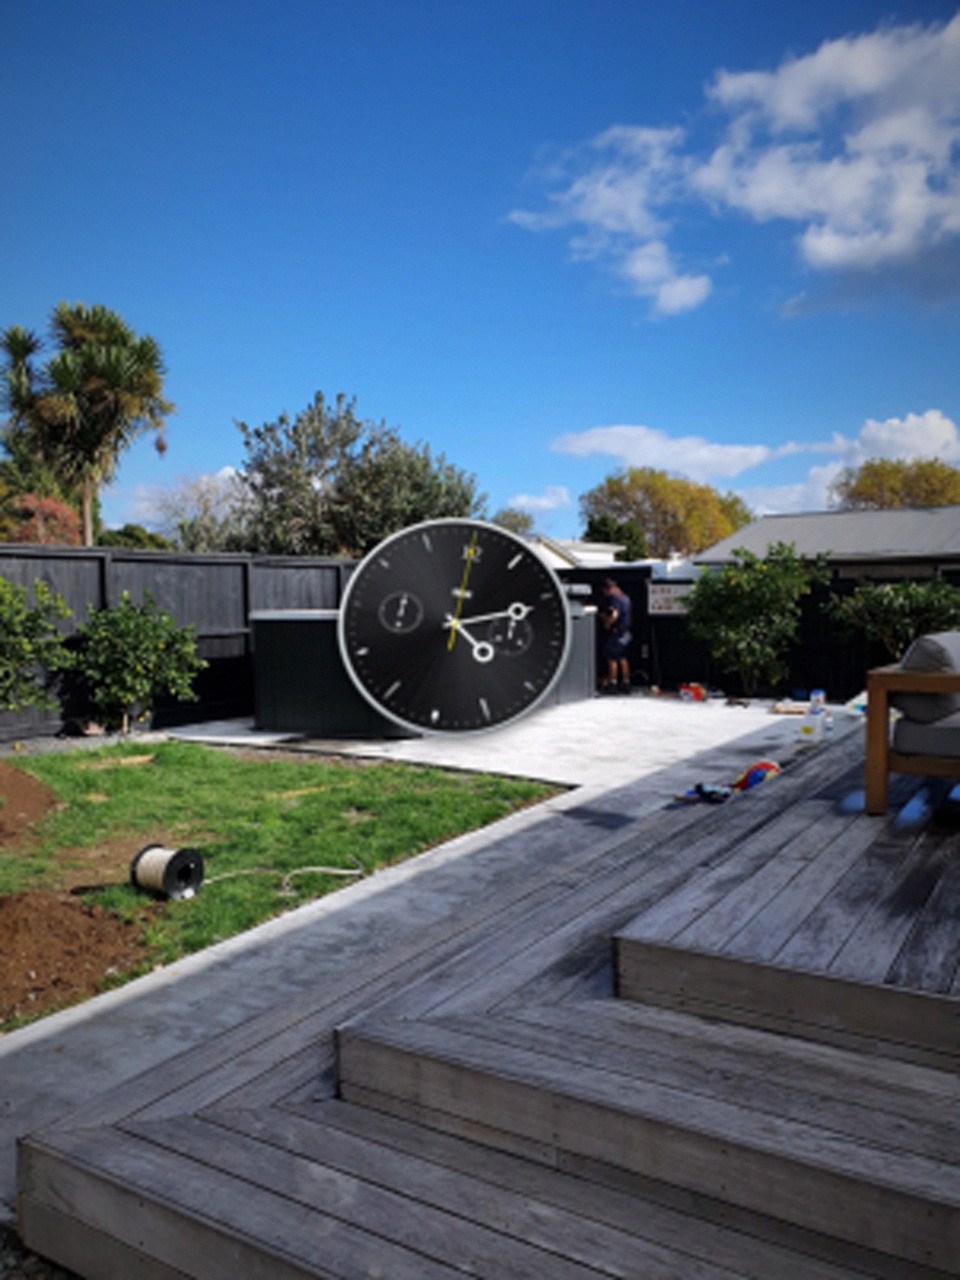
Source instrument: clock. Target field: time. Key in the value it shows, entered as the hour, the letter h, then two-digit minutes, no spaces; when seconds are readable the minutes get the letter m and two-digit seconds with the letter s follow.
4h11
